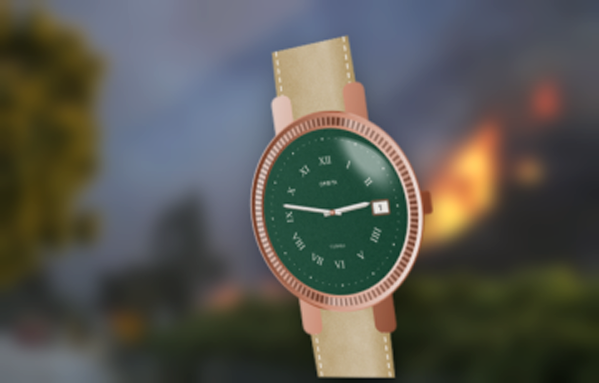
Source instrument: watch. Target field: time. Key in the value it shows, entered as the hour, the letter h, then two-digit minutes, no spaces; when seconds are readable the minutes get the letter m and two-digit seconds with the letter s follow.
2h47
